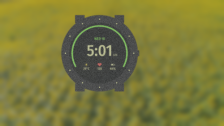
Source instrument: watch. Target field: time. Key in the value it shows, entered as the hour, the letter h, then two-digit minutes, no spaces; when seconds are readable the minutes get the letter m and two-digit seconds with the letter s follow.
5h01
